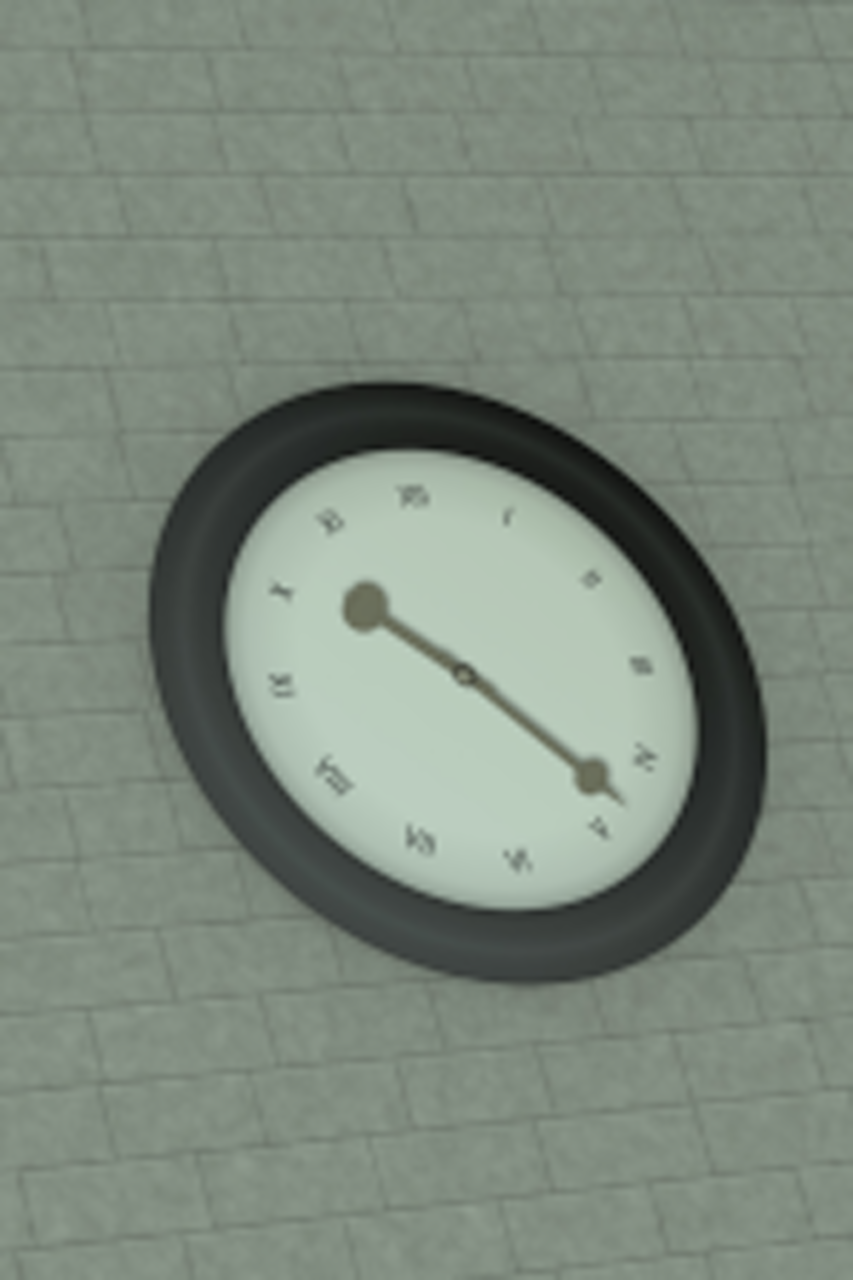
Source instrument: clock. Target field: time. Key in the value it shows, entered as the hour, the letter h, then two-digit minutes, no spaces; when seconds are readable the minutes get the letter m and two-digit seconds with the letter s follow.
10h23
